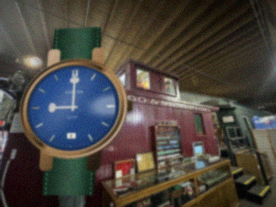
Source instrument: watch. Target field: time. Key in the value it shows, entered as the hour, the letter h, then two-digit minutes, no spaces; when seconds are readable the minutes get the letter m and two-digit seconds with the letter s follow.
9h00
